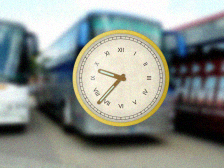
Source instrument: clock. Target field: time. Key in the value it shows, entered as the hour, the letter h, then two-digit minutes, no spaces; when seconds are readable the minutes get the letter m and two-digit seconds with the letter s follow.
9h37
